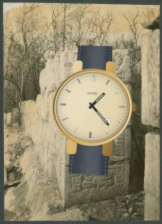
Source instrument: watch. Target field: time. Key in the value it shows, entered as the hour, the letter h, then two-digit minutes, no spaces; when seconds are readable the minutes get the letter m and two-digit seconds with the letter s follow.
1h23
